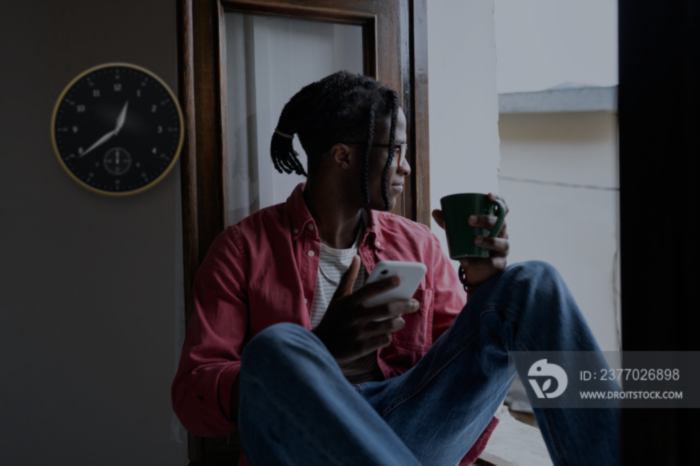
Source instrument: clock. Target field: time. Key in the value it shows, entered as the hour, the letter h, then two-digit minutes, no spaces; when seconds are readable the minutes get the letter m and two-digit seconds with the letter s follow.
12h39
